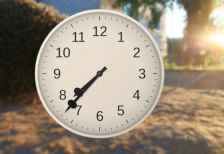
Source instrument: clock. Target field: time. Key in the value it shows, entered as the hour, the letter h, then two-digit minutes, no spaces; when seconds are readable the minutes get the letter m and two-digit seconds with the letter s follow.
7h37
